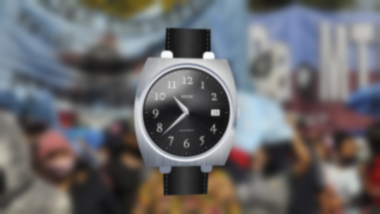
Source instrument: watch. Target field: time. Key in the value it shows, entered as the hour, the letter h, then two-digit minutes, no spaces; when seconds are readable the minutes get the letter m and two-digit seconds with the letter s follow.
10h38
